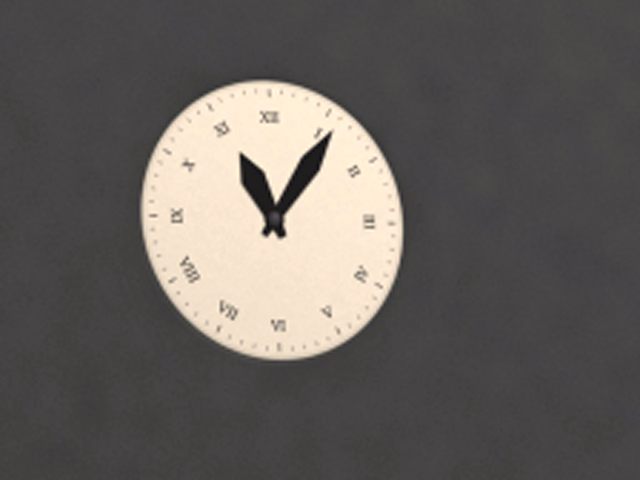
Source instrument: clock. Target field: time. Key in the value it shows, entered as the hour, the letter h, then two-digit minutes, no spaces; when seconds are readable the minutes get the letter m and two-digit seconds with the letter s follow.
11h06
